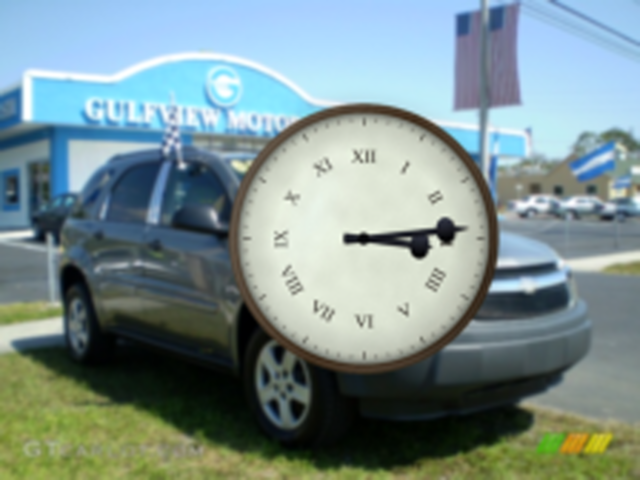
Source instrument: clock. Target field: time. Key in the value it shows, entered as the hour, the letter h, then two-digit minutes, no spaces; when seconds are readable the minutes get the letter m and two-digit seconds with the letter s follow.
3h14
